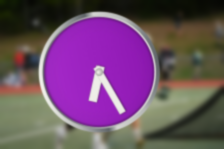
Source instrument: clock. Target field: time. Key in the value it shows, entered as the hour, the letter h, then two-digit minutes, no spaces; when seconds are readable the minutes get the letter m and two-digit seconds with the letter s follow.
6h25
